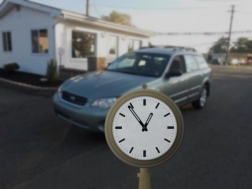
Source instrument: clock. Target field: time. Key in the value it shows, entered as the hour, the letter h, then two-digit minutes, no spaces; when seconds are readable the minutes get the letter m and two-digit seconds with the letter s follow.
12h54
